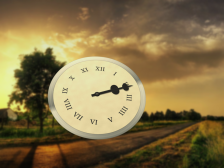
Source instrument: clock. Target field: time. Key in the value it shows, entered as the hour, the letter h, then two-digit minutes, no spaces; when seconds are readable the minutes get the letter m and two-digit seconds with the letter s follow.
2h11
